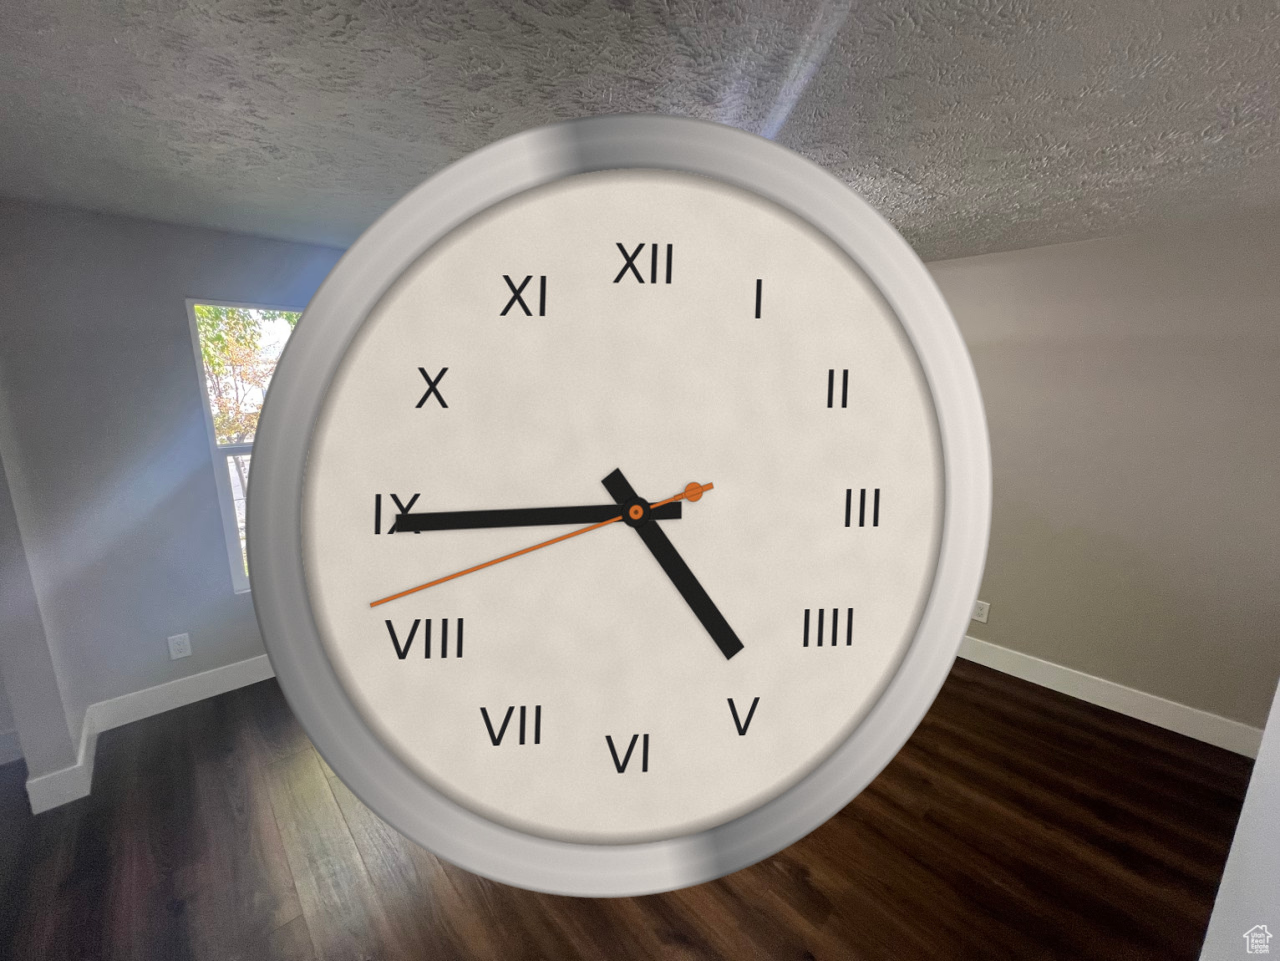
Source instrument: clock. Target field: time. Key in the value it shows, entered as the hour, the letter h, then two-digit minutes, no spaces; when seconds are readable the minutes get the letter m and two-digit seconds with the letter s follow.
4h44m42s
